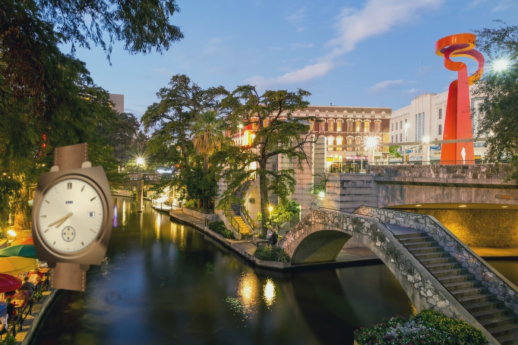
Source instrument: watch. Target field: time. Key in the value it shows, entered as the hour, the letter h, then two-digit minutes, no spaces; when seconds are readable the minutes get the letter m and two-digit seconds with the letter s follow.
7h41
